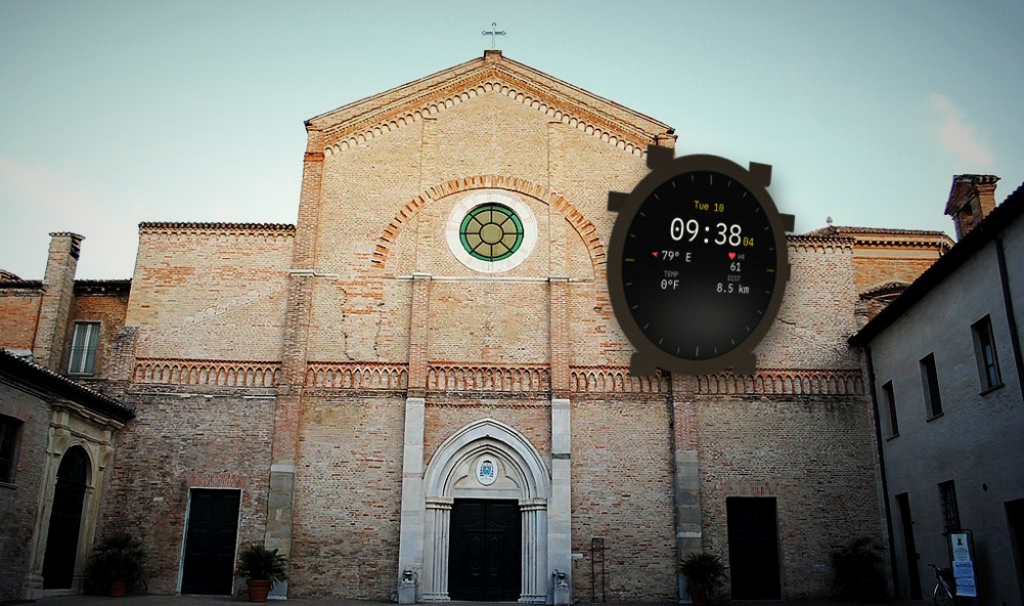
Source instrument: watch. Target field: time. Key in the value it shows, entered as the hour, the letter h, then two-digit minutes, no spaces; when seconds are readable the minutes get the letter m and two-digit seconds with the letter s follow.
9h38m04s
